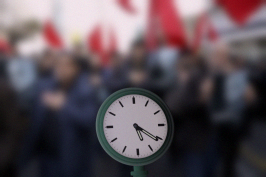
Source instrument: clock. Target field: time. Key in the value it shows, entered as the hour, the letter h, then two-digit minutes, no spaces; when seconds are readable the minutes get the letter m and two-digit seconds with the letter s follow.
5h21
